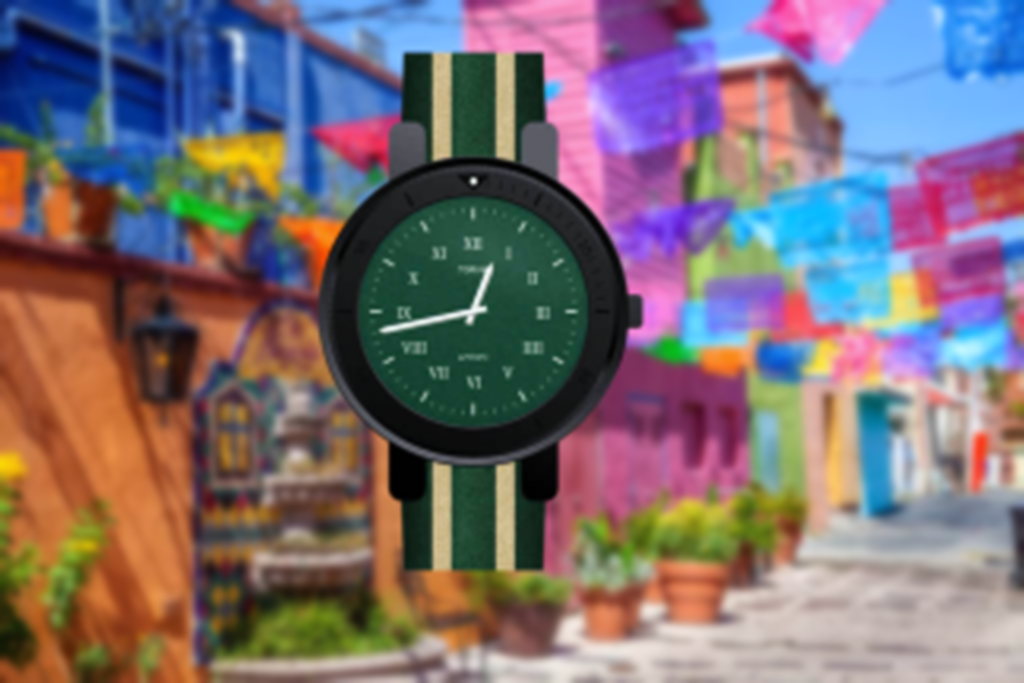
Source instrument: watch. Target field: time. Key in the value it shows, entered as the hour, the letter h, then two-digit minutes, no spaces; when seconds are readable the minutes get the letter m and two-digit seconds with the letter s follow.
12h43
